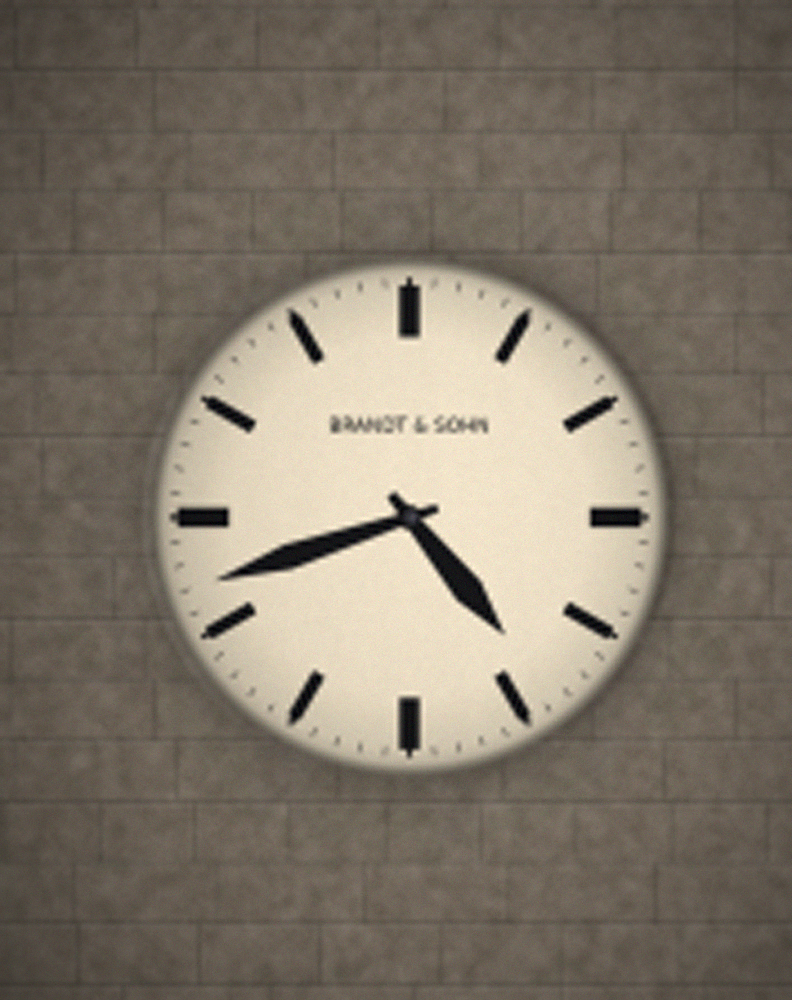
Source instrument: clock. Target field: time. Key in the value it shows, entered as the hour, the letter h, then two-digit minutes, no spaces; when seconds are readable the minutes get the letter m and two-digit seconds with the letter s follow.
4h42
